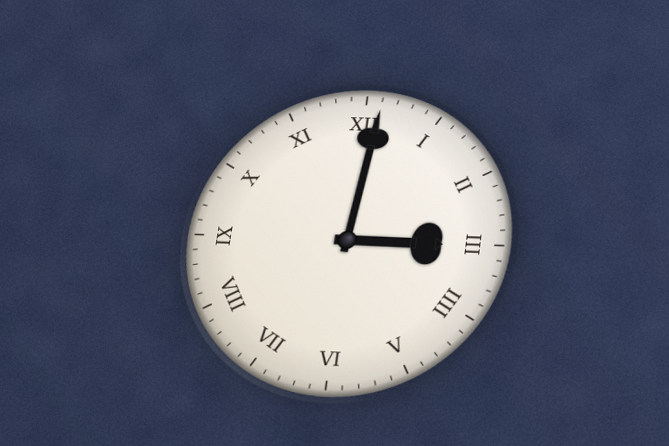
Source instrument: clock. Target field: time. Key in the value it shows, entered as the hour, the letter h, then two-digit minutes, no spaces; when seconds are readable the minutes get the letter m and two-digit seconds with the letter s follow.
3h01
